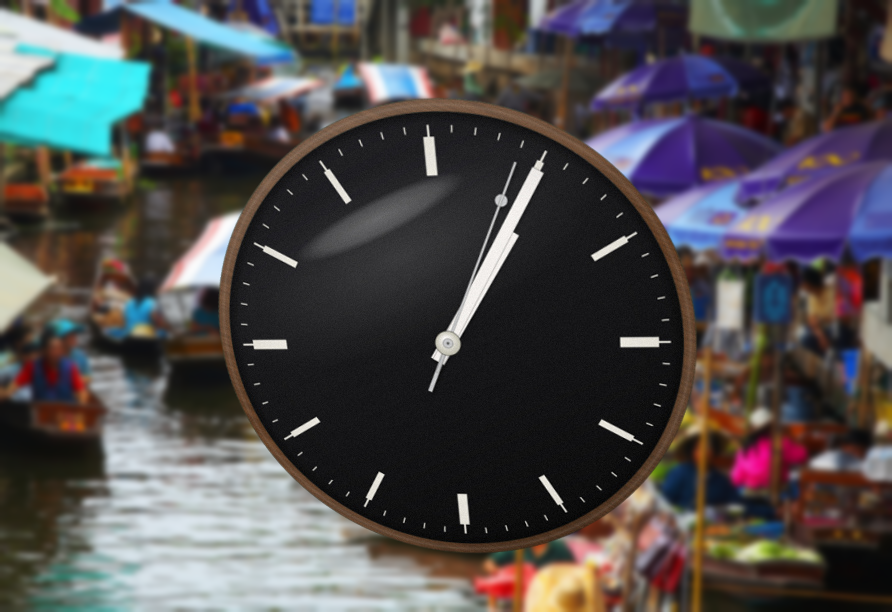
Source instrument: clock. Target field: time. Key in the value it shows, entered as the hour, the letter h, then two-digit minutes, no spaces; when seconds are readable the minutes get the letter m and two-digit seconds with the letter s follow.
1h05m04s
